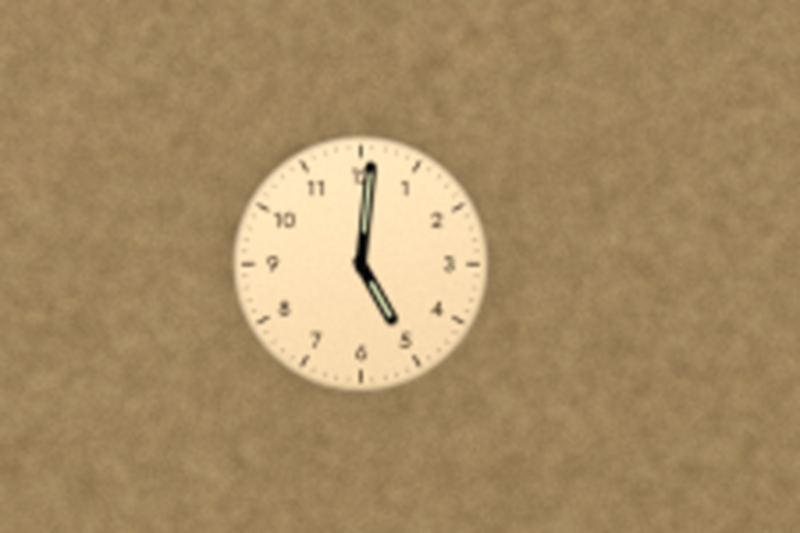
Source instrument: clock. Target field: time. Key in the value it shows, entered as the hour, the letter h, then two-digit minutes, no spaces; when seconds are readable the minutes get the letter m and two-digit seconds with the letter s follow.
5h01
